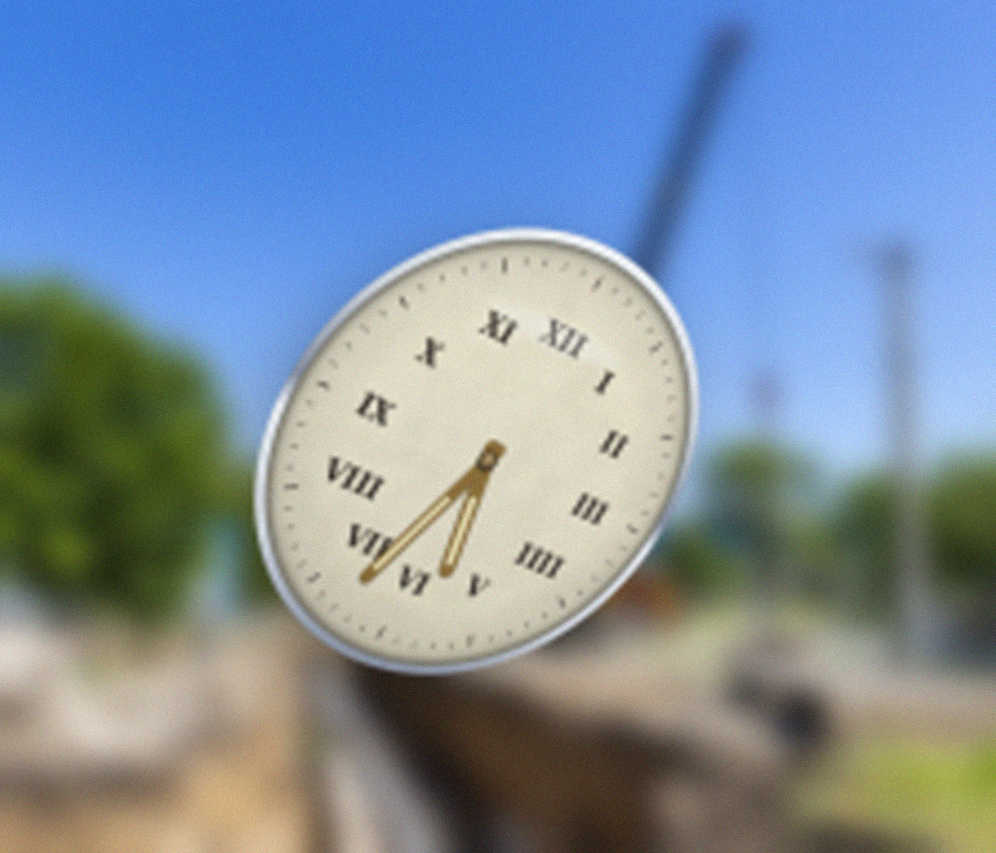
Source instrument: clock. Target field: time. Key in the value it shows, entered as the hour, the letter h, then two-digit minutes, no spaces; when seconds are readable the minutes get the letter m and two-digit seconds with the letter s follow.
5h33
